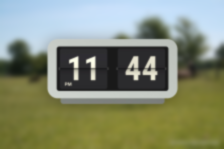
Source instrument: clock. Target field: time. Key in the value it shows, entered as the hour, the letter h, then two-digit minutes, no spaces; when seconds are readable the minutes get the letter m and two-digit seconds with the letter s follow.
11h44
